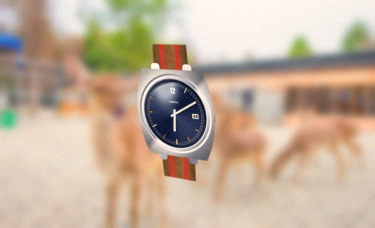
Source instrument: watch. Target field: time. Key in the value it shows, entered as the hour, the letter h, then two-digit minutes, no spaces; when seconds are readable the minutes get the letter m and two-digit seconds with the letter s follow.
6h10
